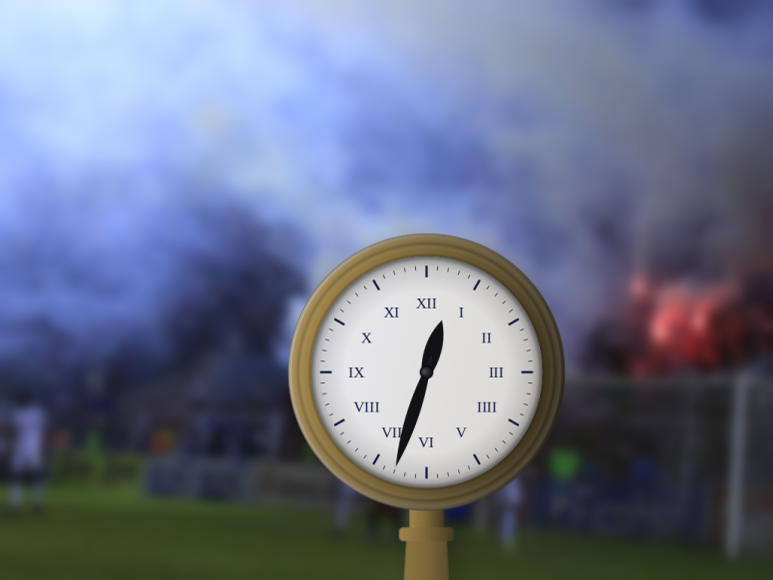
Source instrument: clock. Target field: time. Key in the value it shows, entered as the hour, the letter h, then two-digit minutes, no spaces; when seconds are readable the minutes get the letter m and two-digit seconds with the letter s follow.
12h33
